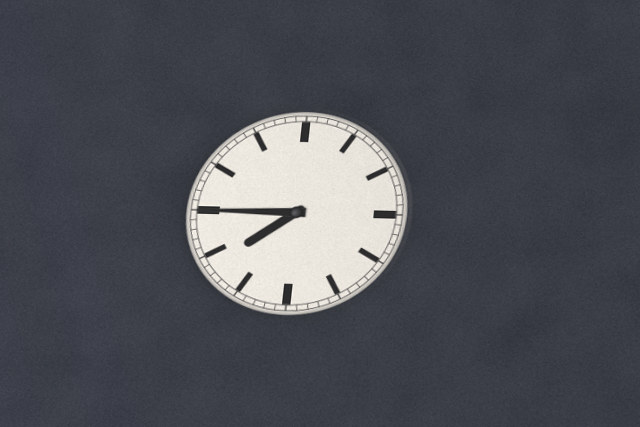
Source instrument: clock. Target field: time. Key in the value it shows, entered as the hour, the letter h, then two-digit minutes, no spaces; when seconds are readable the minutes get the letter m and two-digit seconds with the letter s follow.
7h45
